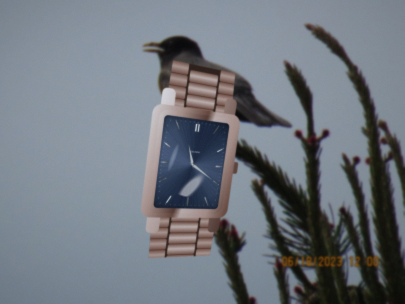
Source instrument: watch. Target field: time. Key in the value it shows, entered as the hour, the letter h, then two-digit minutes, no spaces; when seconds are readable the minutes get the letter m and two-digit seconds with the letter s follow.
11h20
